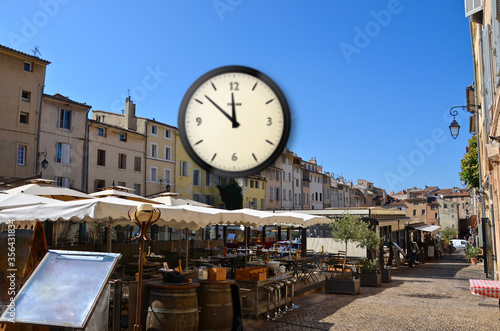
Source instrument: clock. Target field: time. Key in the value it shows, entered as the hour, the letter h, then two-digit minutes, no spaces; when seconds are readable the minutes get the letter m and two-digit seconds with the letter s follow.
11h52
